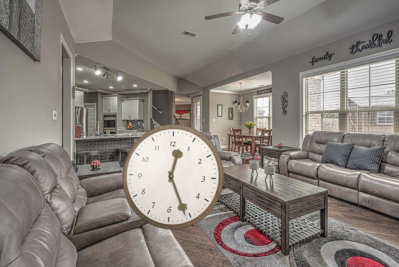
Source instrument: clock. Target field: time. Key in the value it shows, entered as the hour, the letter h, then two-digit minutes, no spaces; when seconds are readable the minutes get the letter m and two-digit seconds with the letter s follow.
12h26
